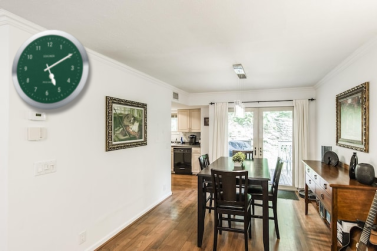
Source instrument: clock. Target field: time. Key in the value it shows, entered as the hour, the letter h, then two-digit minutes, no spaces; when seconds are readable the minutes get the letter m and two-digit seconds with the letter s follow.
5h10
